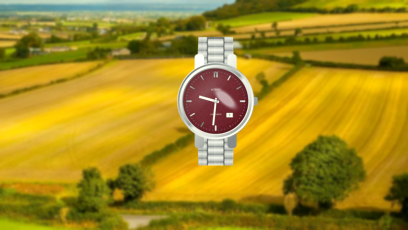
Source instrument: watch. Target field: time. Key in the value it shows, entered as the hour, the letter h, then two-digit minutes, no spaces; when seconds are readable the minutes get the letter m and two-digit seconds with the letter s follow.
9h31
